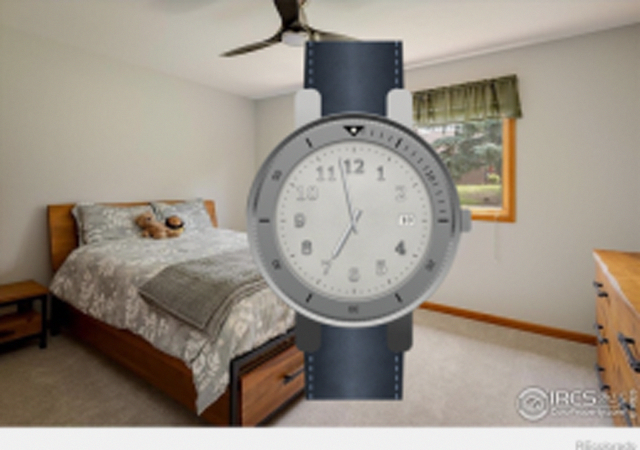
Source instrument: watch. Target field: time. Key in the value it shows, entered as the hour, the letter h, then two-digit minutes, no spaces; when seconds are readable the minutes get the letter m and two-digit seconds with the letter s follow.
6h58
